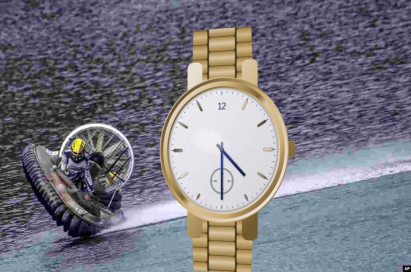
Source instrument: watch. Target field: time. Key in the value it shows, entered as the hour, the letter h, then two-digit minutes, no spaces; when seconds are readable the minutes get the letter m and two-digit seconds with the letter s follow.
4h30
